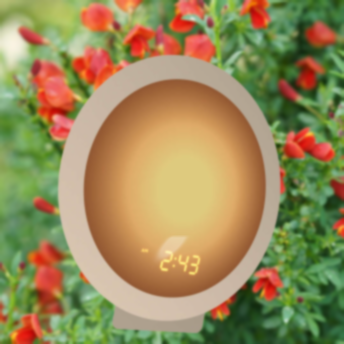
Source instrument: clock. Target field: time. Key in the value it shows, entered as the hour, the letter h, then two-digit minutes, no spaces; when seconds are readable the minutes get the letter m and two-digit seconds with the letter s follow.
2h43
